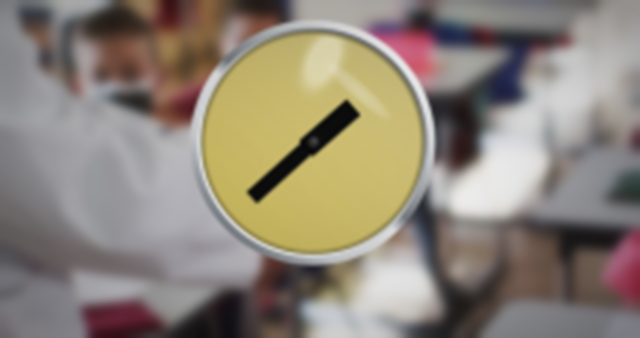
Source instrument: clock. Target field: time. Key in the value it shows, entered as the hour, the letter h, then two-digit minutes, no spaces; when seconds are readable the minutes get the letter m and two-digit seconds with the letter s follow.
1h38
